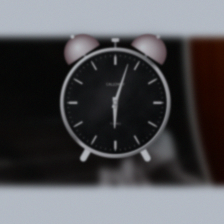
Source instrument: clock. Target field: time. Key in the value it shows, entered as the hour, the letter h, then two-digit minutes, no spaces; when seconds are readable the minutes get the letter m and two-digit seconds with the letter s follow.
6h03
